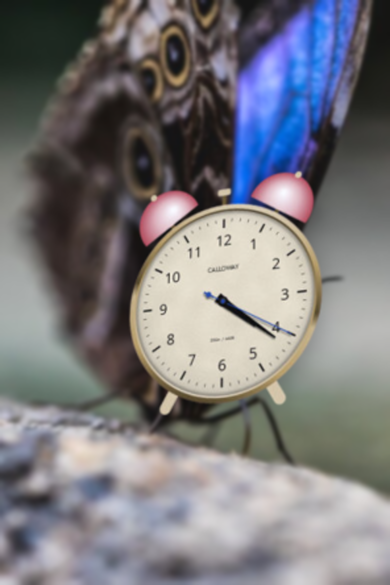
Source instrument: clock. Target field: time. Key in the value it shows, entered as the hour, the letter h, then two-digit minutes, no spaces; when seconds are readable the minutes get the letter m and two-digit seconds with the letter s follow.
4h21m20s
